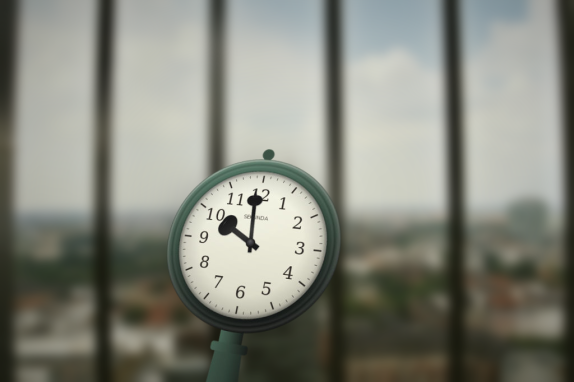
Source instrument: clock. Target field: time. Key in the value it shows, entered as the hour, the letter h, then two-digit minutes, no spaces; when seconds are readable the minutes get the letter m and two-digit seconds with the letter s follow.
9h59
